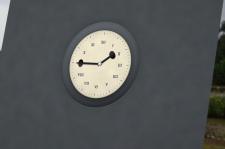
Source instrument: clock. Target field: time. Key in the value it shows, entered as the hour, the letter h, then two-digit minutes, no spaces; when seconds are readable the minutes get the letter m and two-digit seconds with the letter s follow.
1h45
